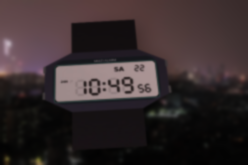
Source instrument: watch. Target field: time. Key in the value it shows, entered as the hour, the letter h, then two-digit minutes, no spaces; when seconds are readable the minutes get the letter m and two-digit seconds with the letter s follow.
10h49
